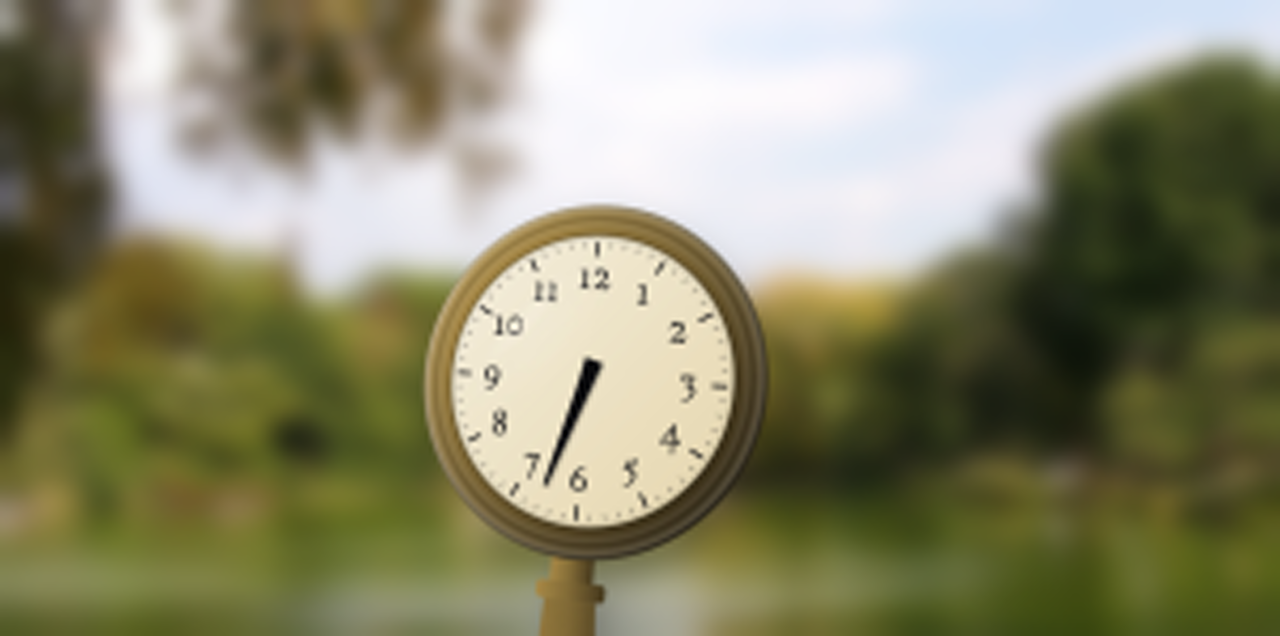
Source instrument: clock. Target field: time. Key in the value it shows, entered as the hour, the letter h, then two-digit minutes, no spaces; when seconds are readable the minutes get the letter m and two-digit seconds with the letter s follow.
6h33
